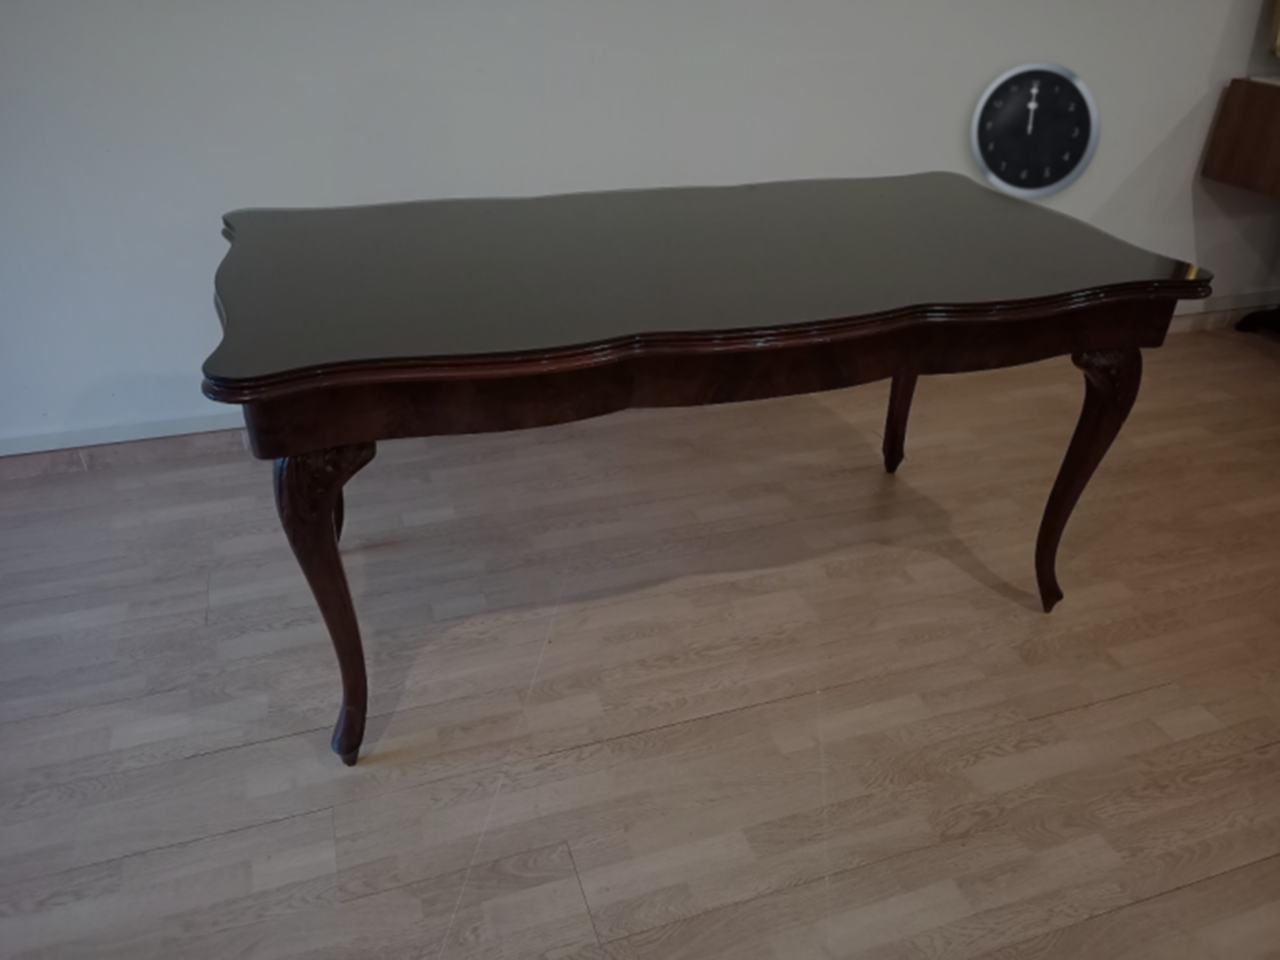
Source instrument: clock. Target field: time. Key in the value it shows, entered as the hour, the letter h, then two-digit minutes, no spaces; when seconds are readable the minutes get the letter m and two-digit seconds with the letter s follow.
12h00
